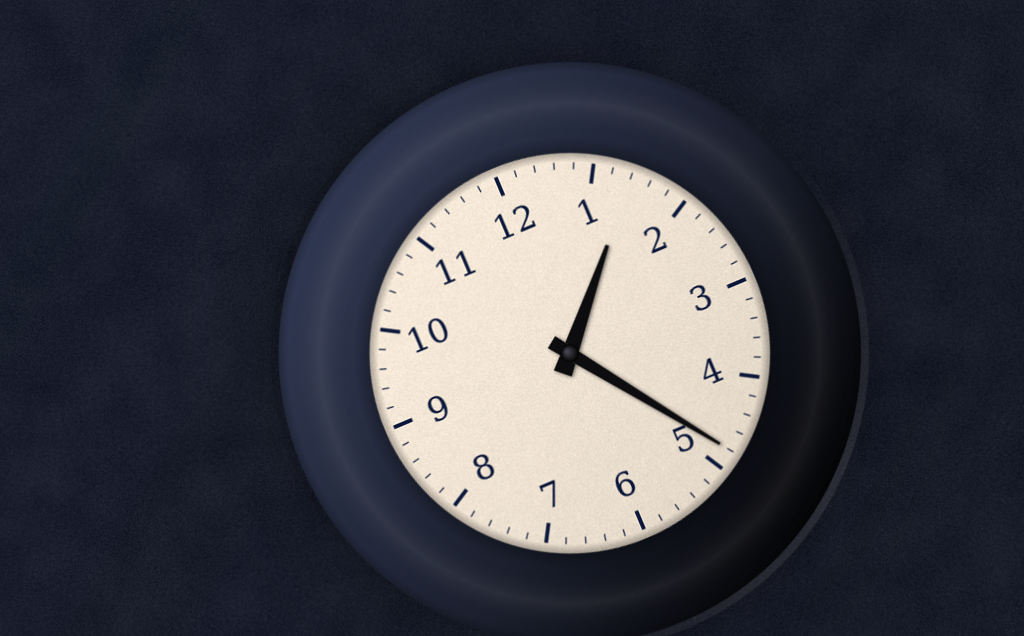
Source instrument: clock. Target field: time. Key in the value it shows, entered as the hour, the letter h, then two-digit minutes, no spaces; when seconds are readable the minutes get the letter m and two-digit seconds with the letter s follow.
1h24
